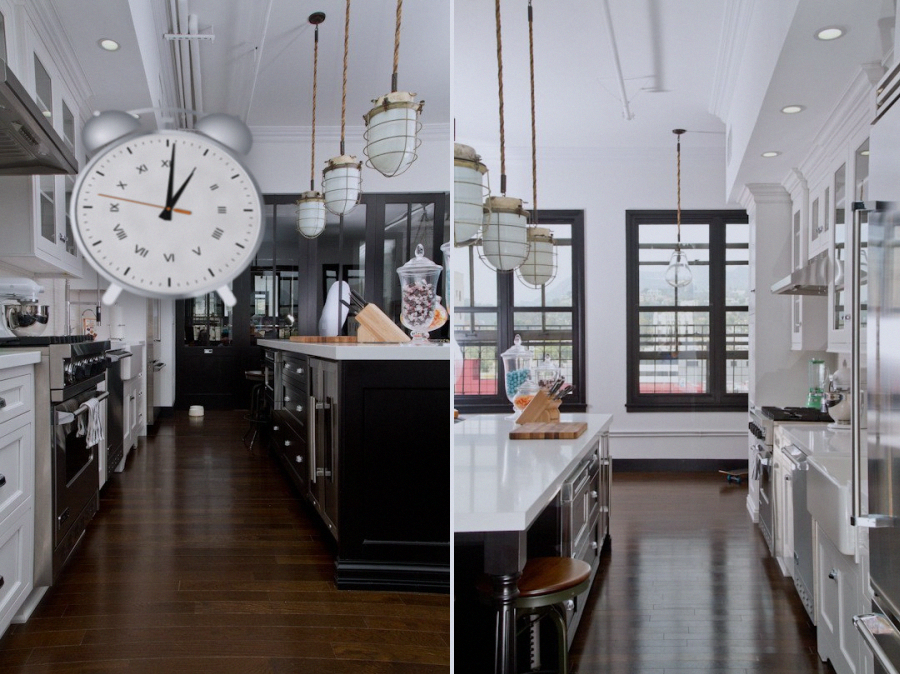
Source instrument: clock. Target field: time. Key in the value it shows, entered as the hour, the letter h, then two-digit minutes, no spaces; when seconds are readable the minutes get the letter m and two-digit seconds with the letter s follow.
1h00m47s
